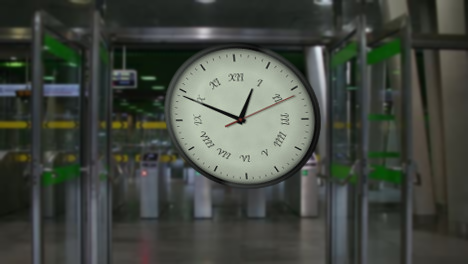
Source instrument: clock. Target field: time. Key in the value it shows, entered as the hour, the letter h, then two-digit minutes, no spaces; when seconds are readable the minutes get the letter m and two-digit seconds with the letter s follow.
12h49m11s
